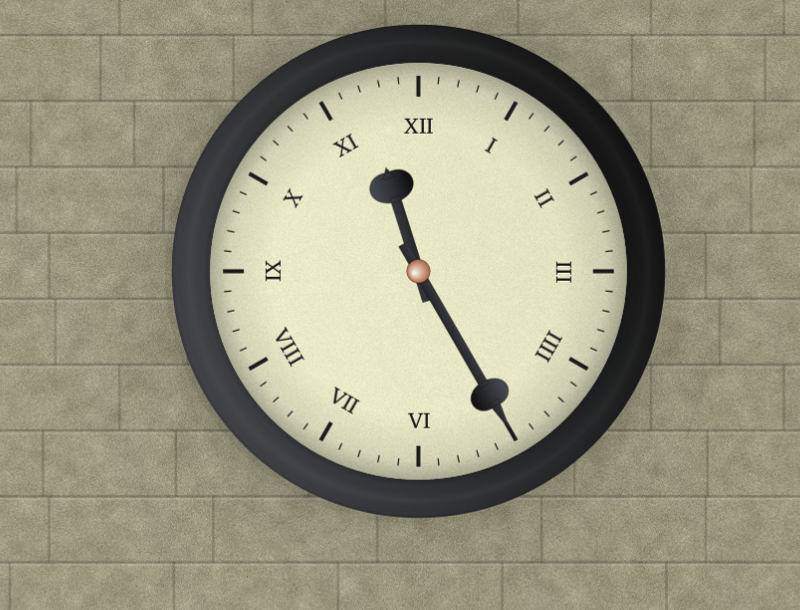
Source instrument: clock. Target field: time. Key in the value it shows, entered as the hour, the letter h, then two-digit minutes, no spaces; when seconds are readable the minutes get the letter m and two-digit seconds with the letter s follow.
11h25
